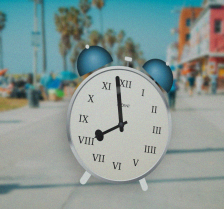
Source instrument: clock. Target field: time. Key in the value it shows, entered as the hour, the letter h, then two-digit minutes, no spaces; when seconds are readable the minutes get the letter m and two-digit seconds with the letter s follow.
7h58
